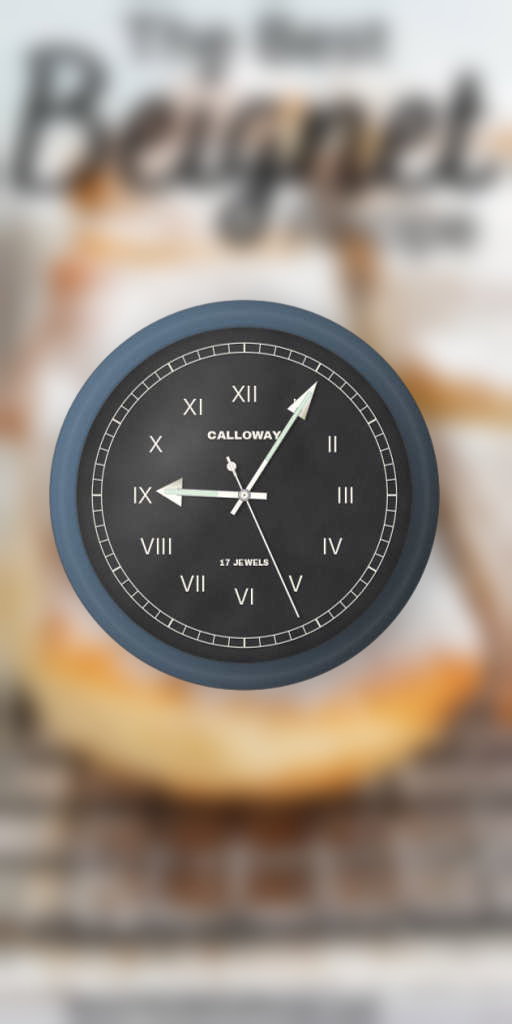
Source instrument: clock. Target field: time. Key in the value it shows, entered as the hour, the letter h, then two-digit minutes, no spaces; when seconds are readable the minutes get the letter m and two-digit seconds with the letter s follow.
9h05m26s
